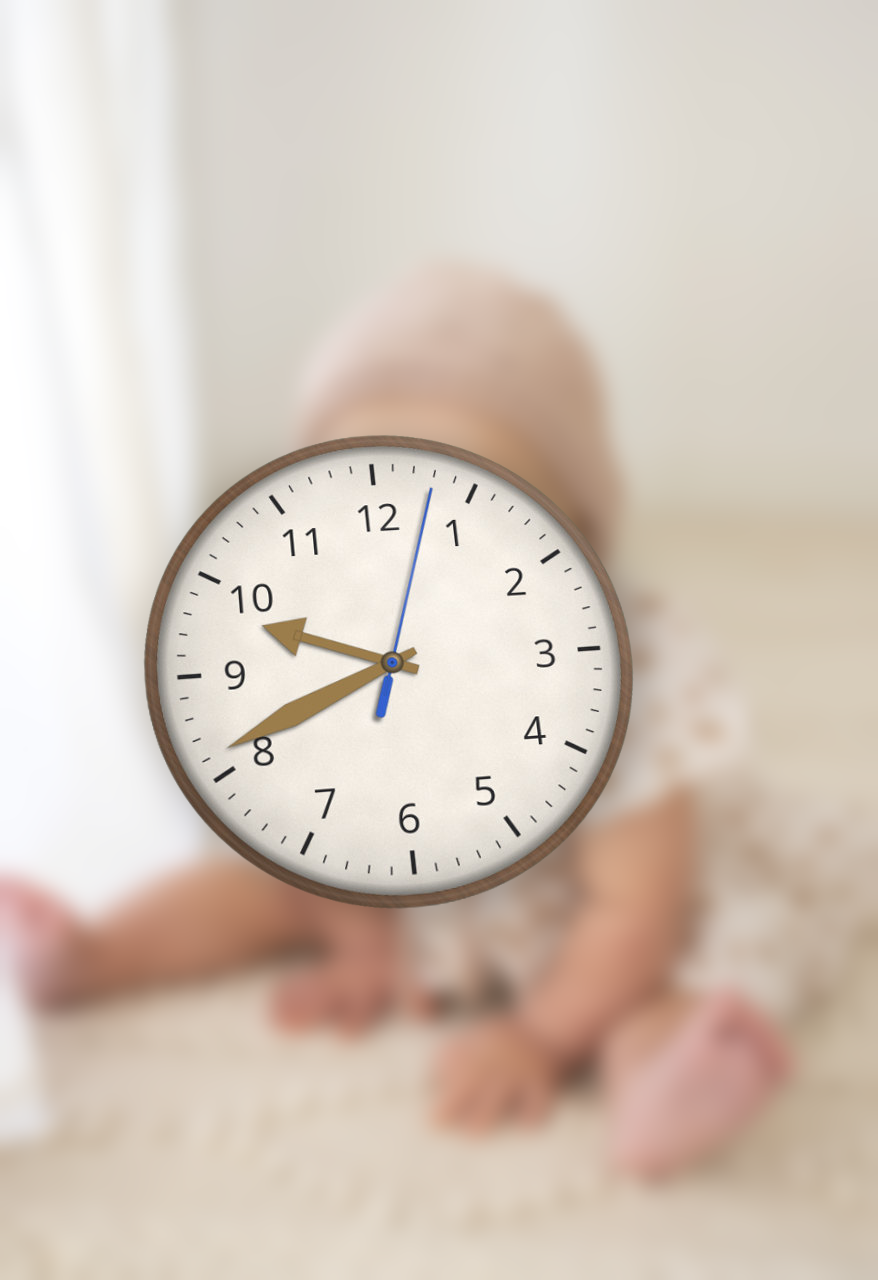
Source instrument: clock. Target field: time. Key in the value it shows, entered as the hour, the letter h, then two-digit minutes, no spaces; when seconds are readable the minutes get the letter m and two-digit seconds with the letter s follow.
9h41m03s
